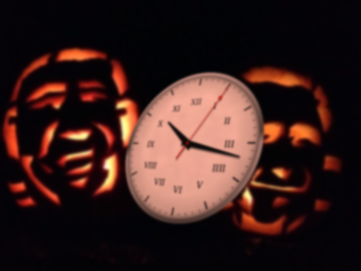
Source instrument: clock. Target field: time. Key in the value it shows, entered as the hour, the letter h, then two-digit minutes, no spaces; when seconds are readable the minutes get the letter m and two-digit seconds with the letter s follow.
10h17m05s
